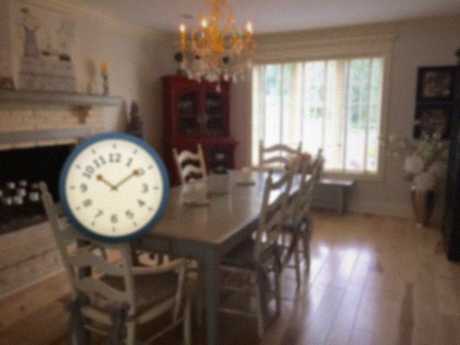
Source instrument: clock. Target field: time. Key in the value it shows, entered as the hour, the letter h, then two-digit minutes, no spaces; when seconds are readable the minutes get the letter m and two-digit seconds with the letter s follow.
10h09
